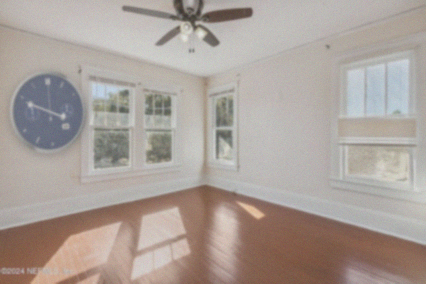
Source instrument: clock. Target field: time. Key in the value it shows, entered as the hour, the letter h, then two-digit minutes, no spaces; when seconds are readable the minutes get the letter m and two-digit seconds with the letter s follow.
3h49
